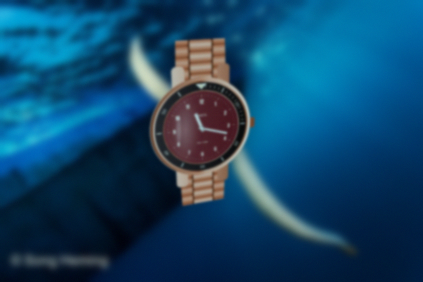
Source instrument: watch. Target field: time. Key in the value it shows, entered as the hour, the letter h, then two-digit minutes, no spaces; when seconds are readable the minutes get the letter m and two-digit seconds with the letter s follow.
11h18
